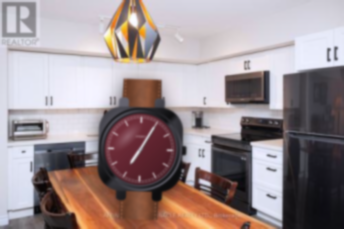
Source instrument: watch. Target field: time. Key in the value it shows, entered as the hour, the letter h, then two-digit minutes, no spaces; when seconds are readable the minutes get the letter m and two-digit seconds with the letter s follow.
7h05
